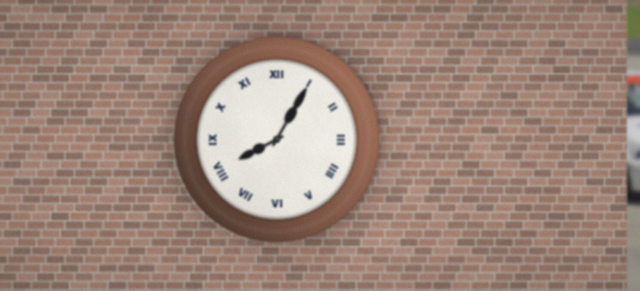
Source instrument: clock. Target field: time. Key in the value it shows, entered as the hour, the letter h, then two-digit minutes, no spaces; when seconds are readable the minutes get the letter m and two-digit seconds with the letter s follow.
8h05
